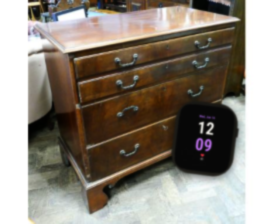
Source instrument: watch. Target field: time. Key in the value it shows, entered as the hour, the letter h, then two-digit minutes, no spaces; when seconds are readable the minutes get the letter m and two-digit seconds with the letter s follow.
12h09
